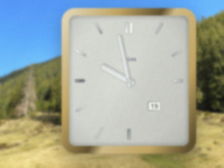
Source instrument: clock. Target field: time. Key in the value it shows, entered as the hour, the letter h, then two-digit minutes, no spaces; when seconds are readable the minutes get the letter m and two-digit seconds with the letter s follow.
9h58
